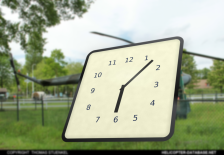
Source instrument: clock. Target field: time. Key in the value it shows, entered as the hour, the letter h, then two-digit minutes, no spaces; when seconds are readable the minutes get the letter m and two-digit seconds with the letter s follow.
6h07
